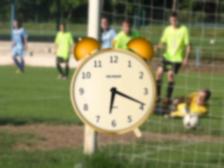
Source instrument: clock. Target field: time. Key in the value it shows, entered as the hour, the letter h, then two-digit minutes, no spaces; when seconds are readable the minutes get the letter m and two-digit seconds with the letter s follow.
6h19
